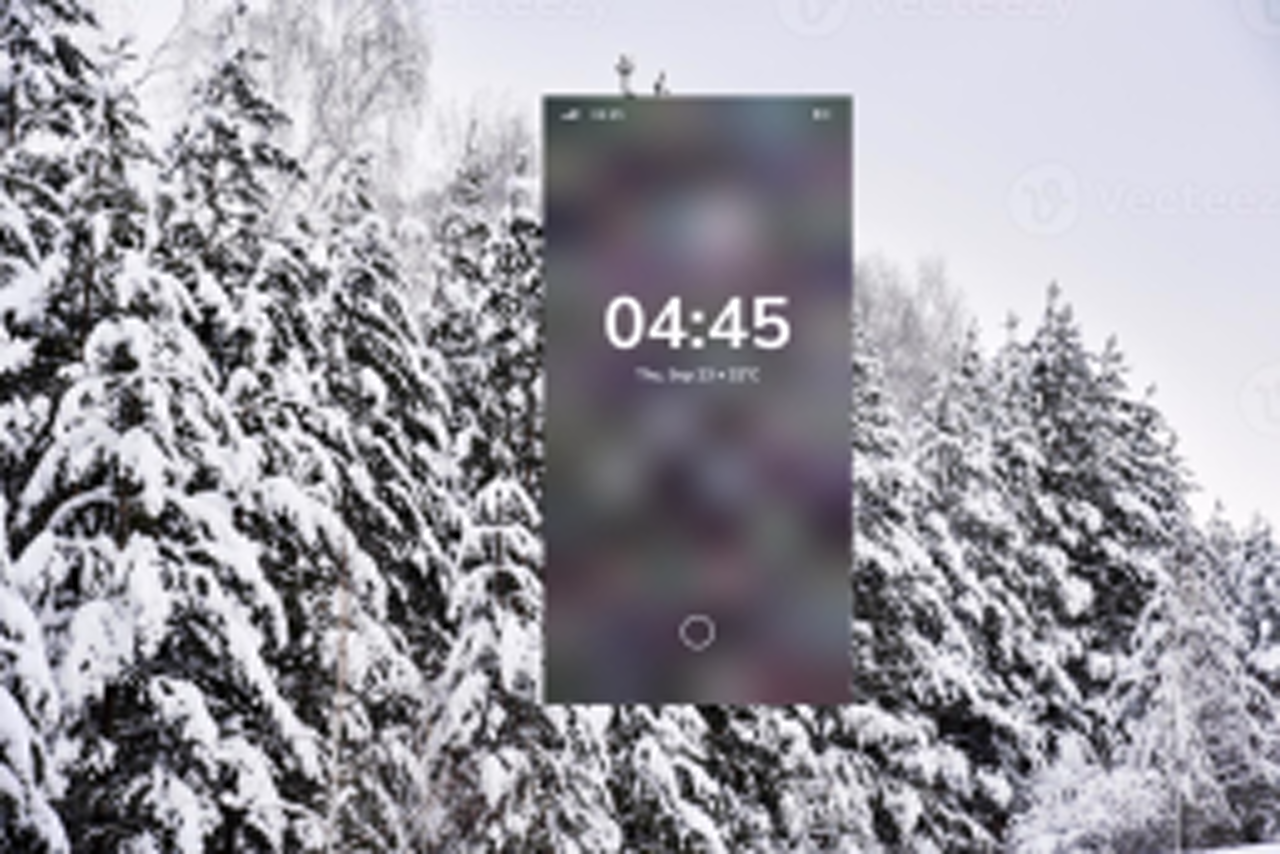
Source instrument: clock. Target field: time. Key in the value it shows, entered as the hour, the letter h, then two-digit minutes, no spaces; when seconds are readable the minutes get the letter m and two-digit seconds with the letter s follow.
4h45
